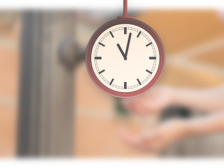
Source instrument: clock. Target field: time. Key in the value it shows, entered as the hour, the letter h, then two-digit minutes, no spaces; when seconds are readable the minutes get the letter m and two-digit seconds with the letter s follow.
11h02
